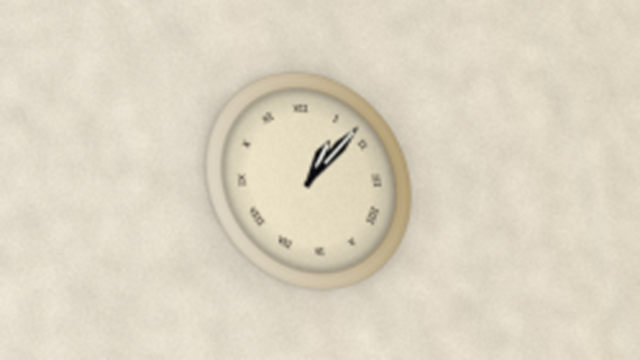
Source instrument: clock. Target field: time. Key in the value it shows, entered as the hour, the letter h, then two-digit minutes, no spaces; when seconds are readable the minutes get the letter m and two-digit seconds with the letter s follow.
1h08
